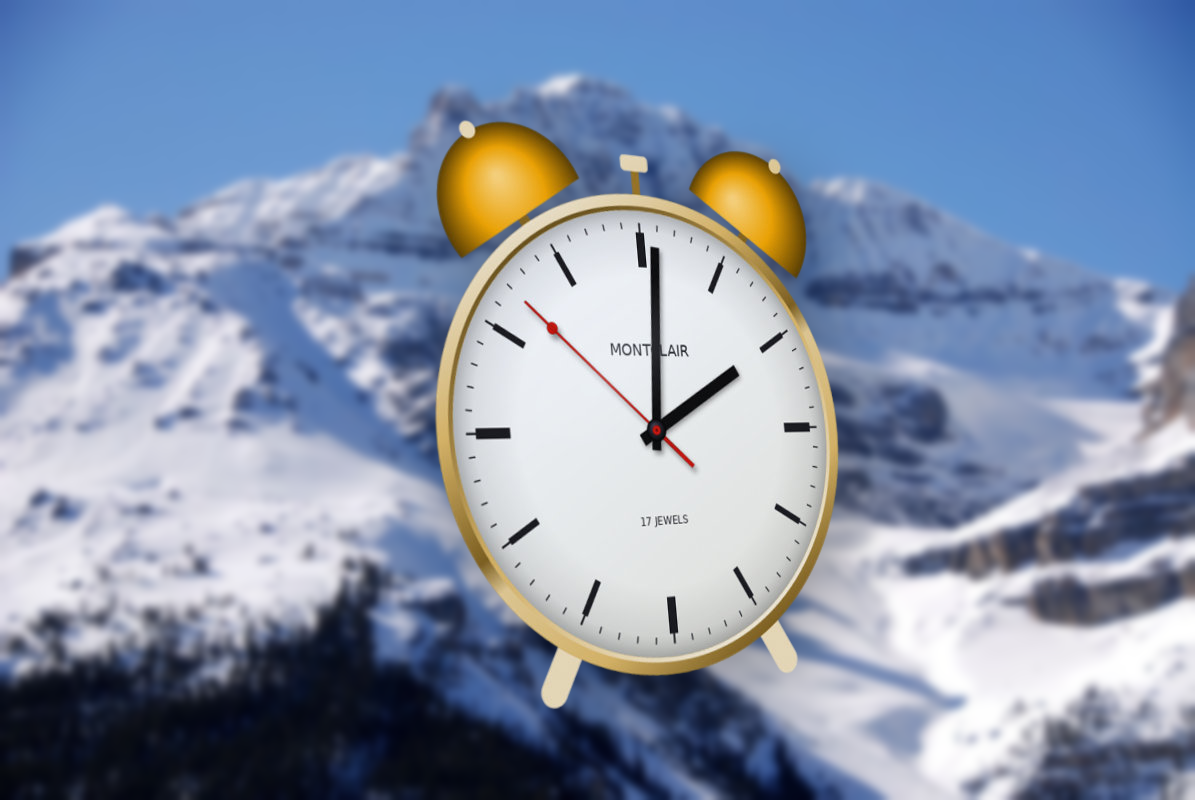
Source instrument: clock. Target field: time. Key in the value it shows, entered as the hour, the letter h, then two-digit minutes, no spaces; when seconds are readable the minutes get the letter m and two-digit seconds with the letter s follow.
2h00m52s
